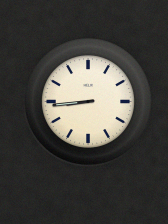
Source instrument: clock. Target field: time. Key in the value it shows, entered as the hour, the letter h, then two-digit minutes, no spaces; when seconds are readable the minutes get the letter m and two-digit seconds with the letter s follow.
8h44
